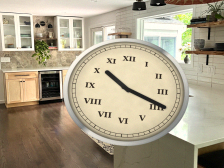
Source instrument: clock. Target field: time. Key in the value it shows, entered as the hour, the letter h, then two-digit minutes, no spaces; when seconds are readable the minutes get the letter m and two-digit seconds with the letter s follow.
10h19
